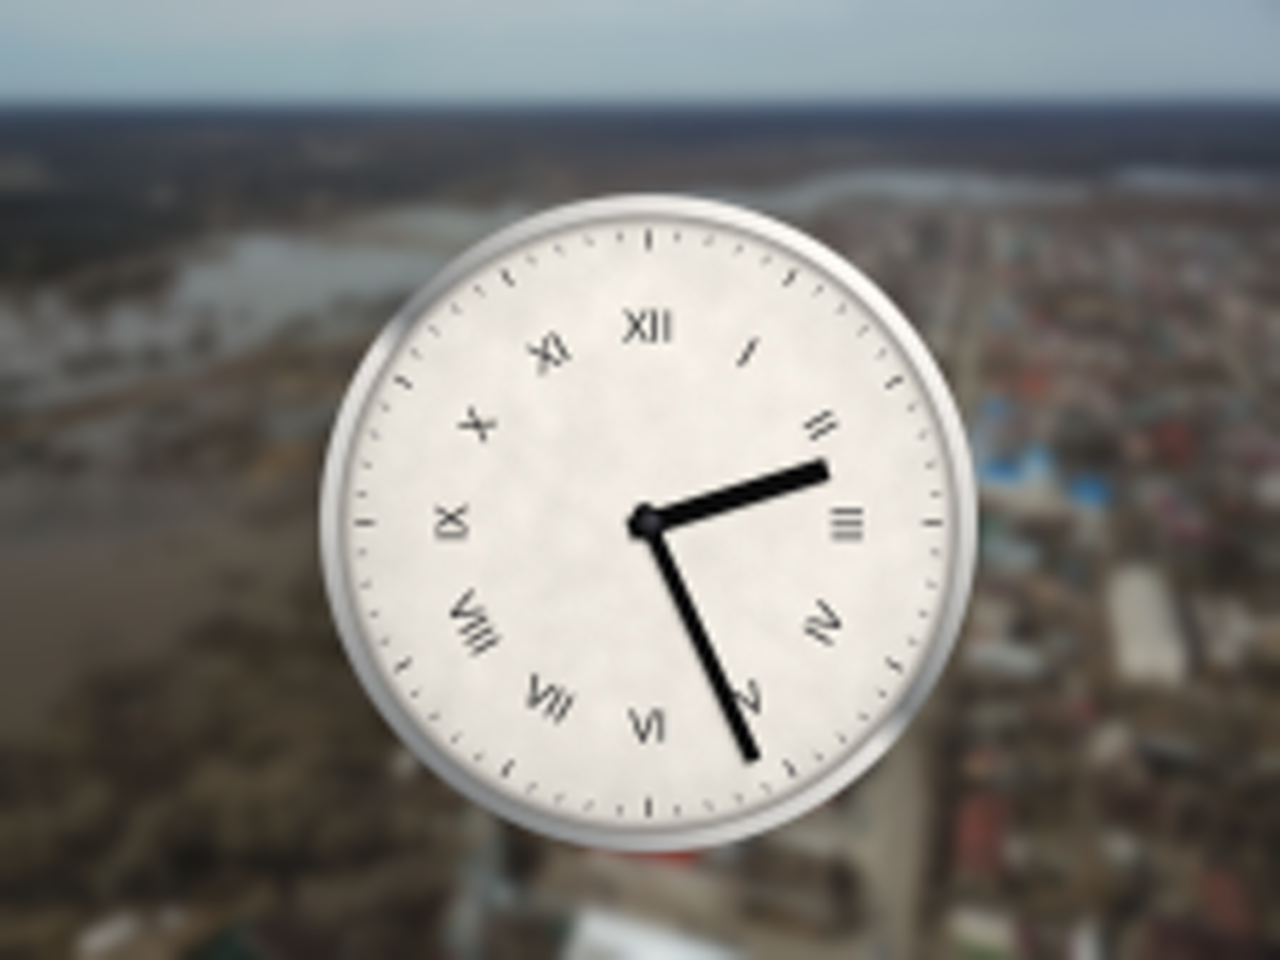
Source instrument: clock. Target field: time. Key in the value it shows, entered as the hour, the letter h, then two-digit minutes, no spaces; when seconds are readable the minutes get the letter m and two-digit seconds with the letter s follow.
2h26
